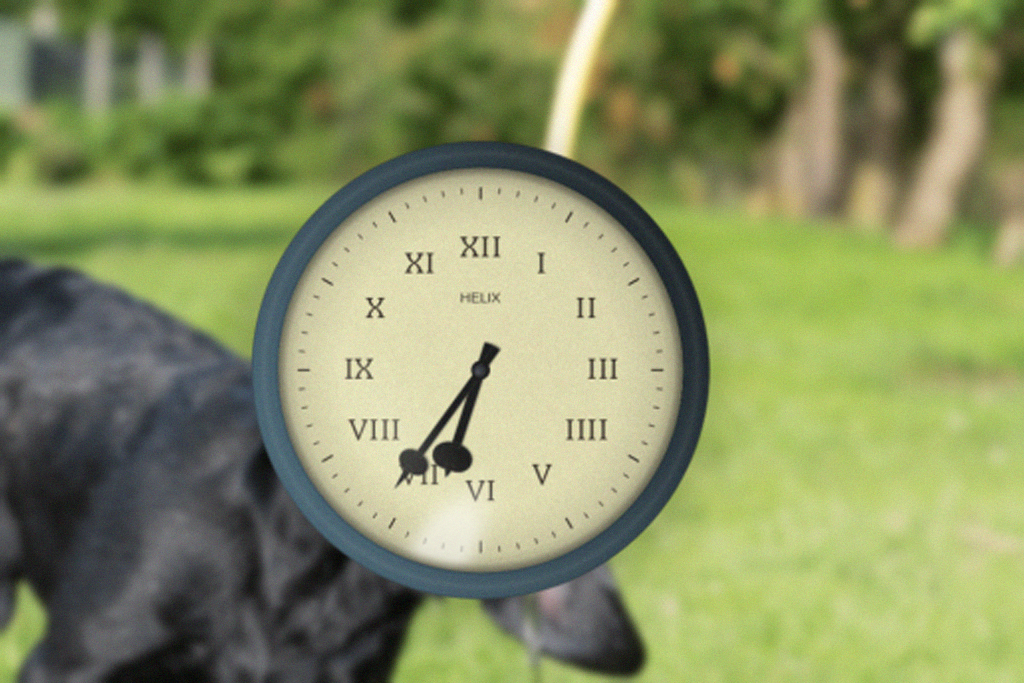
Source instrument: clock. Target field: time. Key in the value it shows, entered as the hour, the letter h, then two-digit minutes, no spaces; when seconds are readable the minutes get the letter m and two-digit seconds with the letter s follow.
6h36
